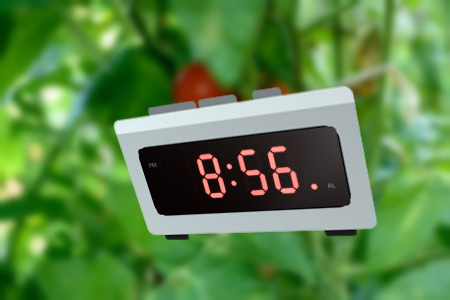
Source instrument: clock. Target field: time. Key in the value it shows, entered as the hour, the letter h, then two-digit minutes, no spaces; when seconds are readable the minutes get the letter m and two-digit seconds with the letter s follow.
8h56
